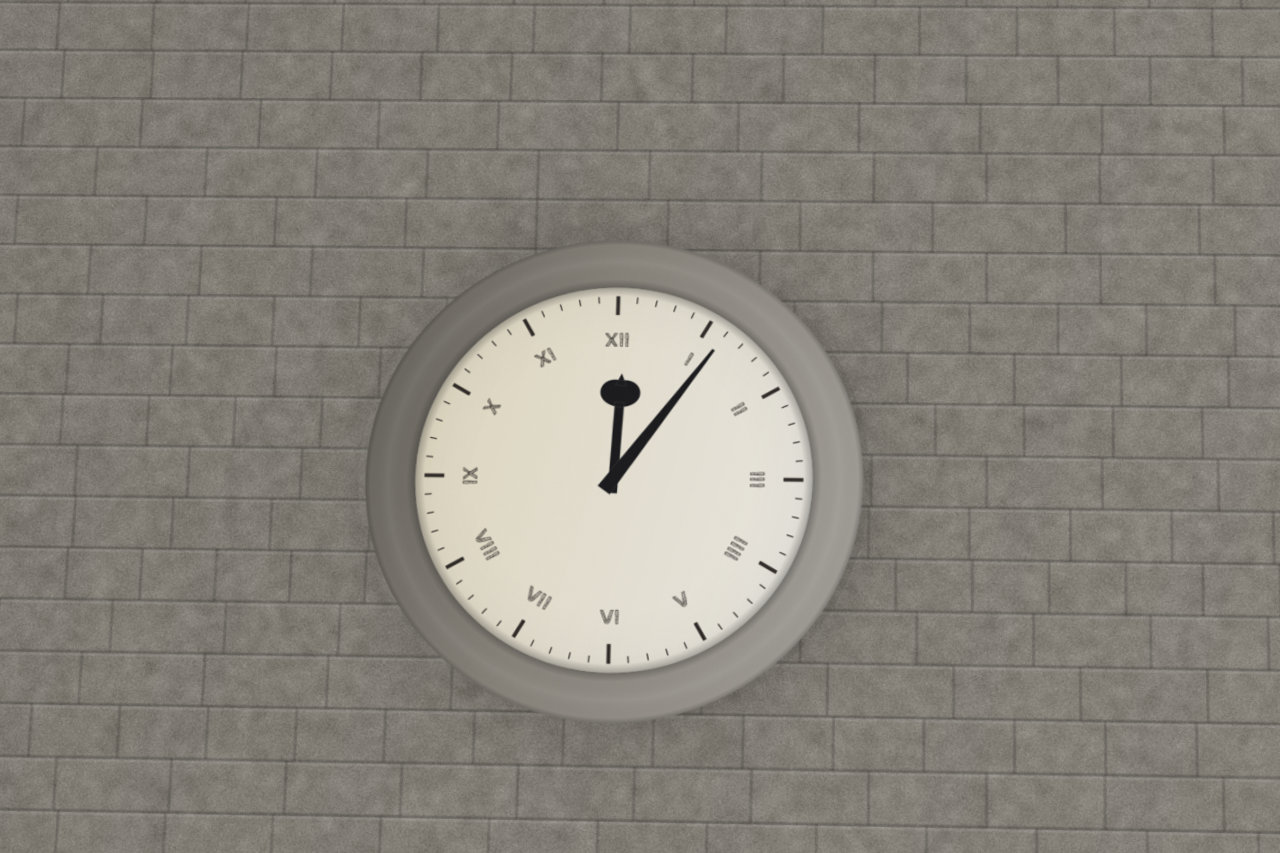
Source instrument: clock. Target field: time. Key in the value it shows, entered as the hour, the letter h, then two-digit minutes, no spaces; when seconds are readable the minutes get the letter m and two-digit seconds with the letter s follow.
12h06
